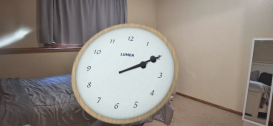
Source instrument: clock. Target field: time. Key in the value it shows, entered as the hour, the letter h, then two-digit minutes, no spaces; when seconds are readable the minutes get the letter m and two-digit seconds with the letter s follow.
2h10
